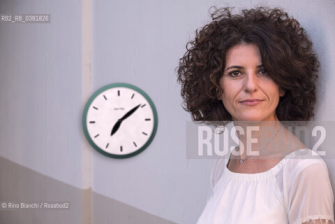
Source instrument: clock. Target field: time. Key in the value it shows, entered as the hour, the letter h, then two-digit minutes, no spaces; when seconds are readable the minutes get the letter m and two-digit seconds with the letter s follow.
7h09
